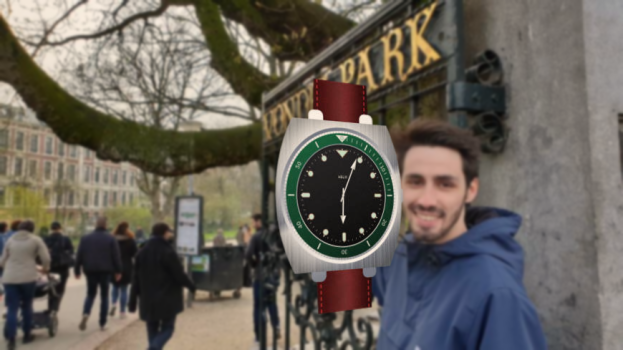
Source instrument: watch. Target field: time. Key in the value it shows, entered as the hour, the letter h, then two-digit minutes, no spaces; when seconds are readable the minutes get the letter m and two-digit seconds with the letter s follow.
6h04
